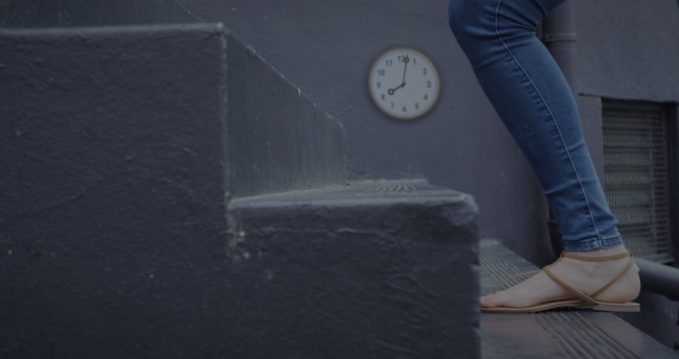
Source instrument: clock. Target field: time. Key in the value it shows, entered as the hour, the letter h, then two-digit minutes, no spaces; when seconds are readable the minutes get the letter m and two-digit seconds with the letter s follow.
8h02
